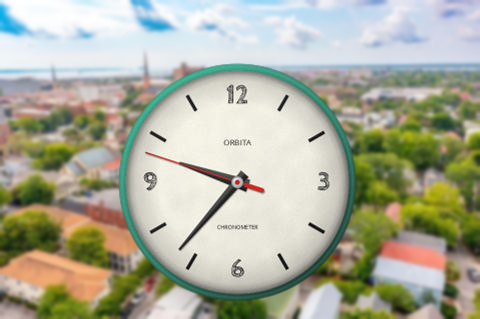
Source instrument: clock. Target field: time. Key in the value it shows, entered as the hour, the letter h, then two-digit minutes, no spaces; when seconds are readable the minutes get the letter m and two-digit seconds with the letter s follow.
9h36m48s
